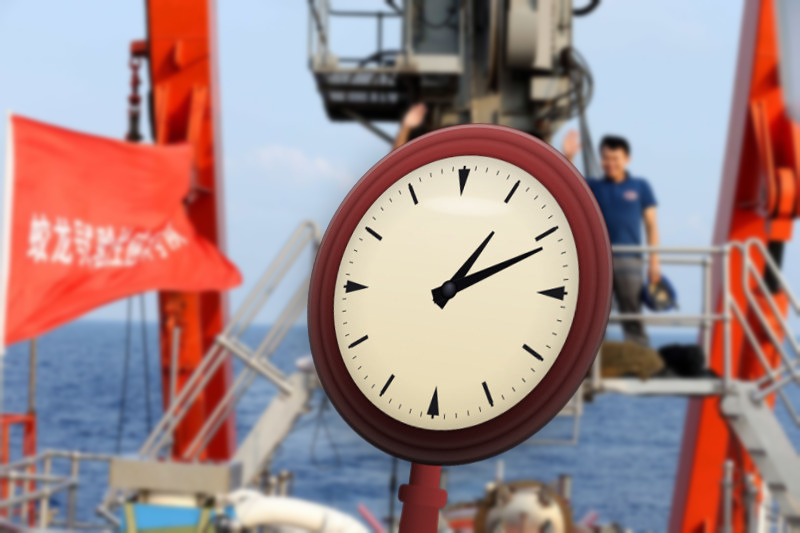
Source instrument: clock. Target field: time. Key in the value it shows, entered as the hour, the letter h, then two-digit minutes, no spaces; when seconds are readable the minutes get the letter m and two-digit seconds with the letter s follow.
1h11
